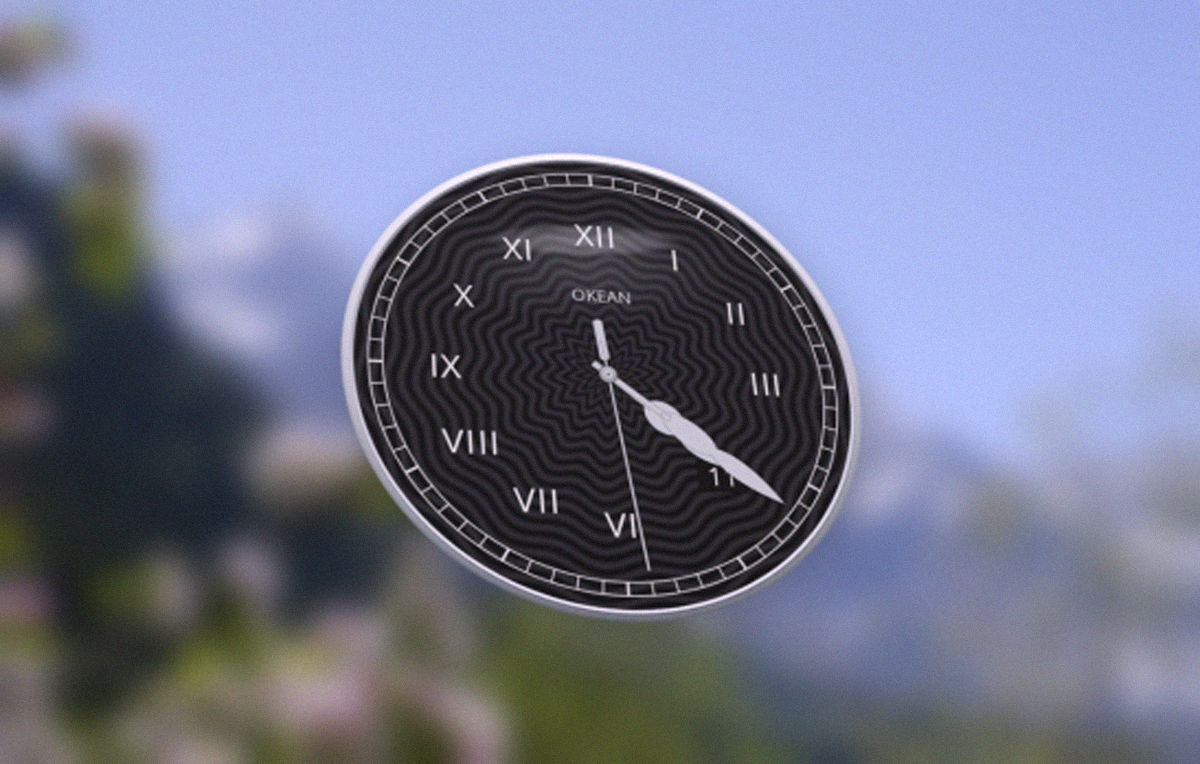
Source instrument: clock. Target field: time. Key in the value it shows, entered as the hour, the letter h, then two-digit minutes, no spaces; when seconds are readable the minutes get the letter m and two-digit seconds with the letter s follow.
4h21m29s
